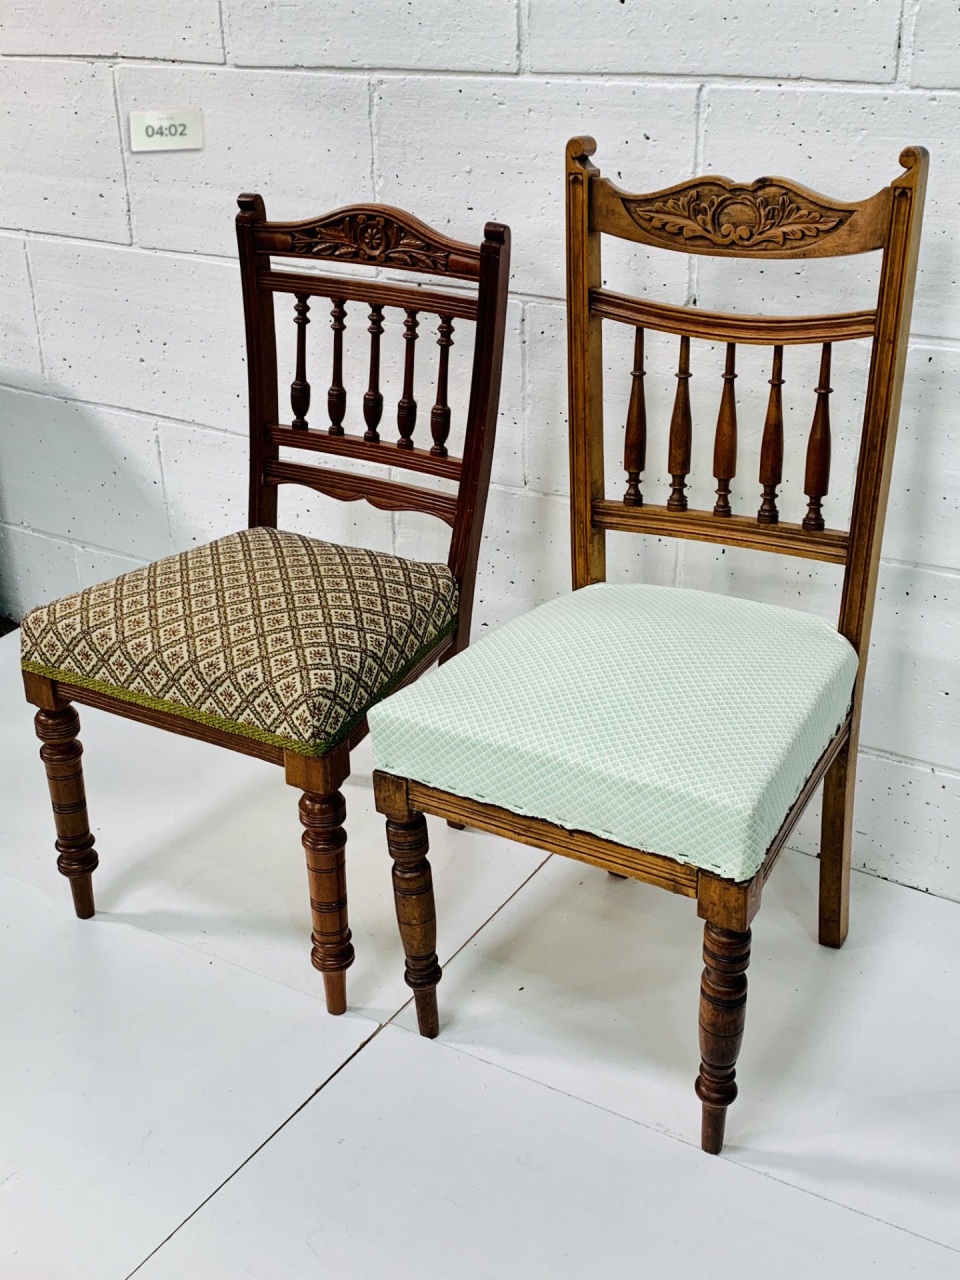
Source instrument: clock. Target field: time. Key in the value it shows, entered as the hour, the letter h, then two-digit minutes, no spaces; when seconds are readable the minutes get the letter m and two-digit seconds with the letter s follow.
4h02
